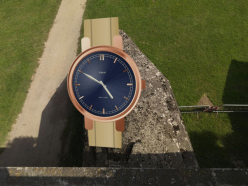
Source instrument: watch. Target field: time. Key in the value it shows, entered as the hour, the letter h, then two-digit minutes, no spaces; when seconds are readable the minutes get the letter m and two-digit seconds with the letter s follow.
4h50
